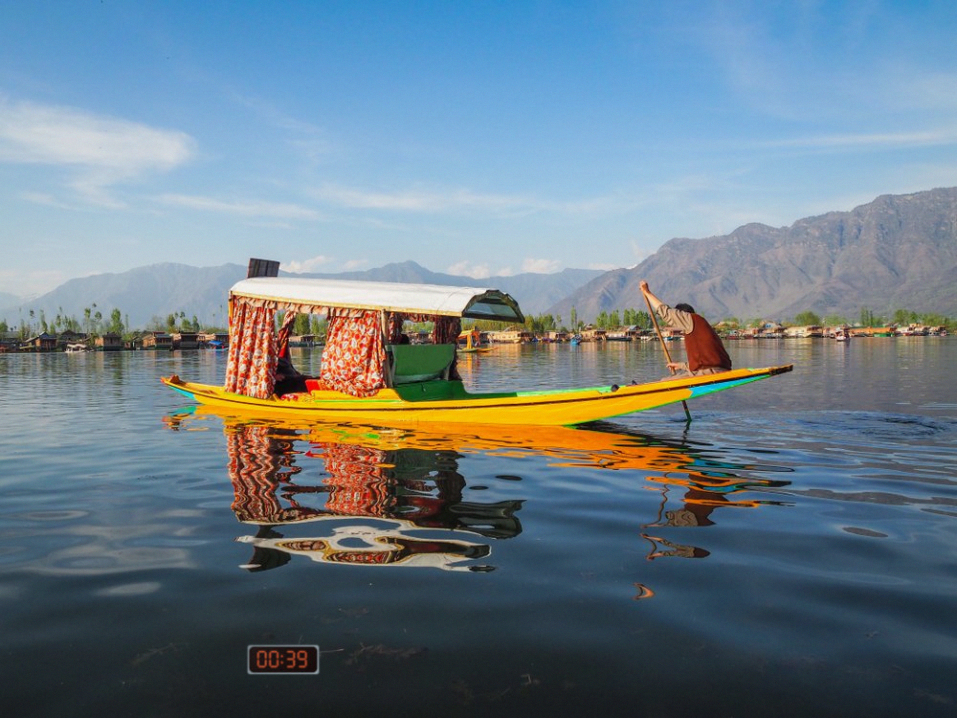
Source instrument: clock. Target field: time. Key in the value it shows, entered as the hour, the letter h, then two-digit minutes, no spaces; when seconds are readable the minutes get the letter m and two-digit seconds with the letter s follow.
0h39
